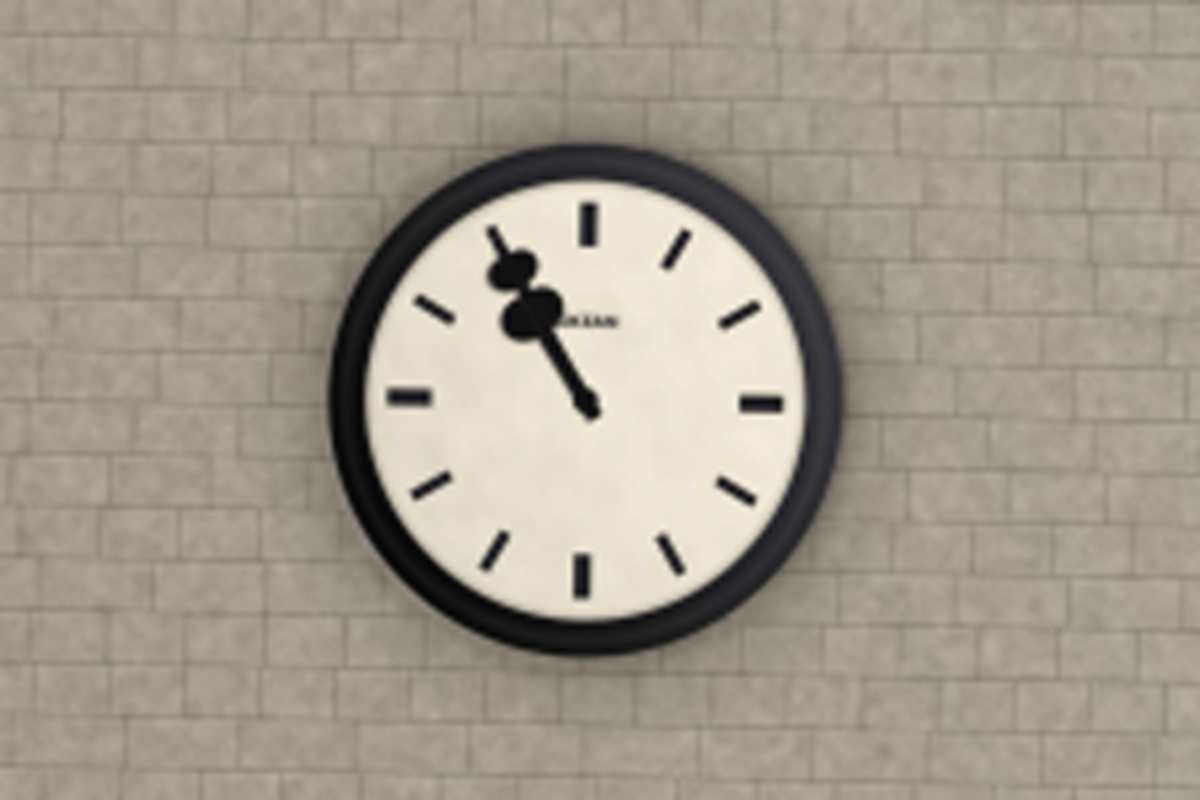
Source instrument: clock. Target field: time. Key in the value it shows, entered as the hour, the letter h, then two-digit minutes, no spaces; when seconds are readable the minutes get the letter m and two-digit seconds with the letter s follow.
10h55
